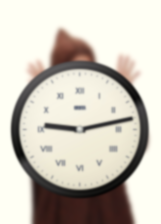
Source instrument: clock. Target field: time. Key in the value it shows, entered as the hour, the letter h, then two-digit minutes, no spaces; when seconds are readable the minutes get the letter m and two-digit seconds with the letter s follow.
9h13
